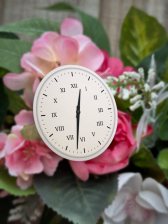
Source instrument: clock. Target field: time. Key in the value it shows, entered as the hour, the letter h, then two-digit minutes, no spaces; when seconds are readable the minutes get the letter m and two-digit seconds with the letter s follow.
12h32
